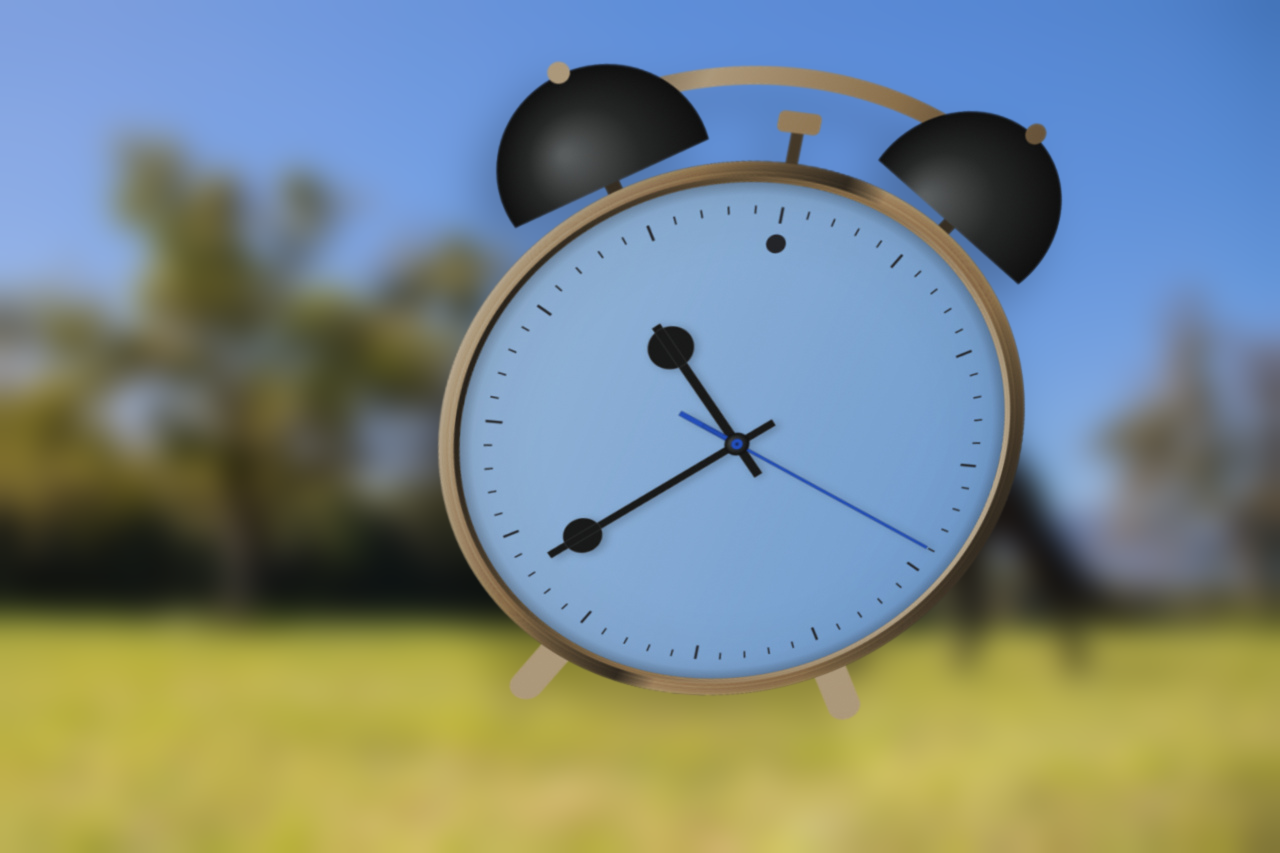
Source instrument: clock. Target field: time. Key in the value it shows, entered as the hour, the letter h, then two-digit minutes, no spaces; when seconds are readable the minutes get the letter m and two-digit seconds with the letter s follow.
10h38m19s
